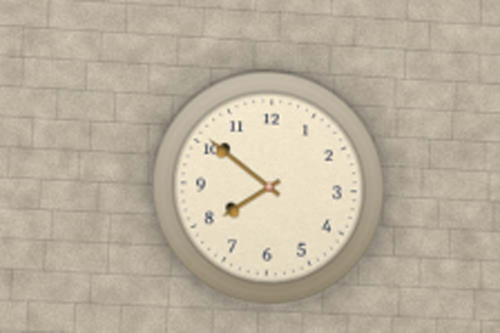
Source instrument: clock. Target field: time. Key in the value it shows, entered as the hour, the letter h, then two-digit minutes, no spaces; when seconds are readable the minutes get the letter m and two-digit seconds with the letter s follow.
7h51
